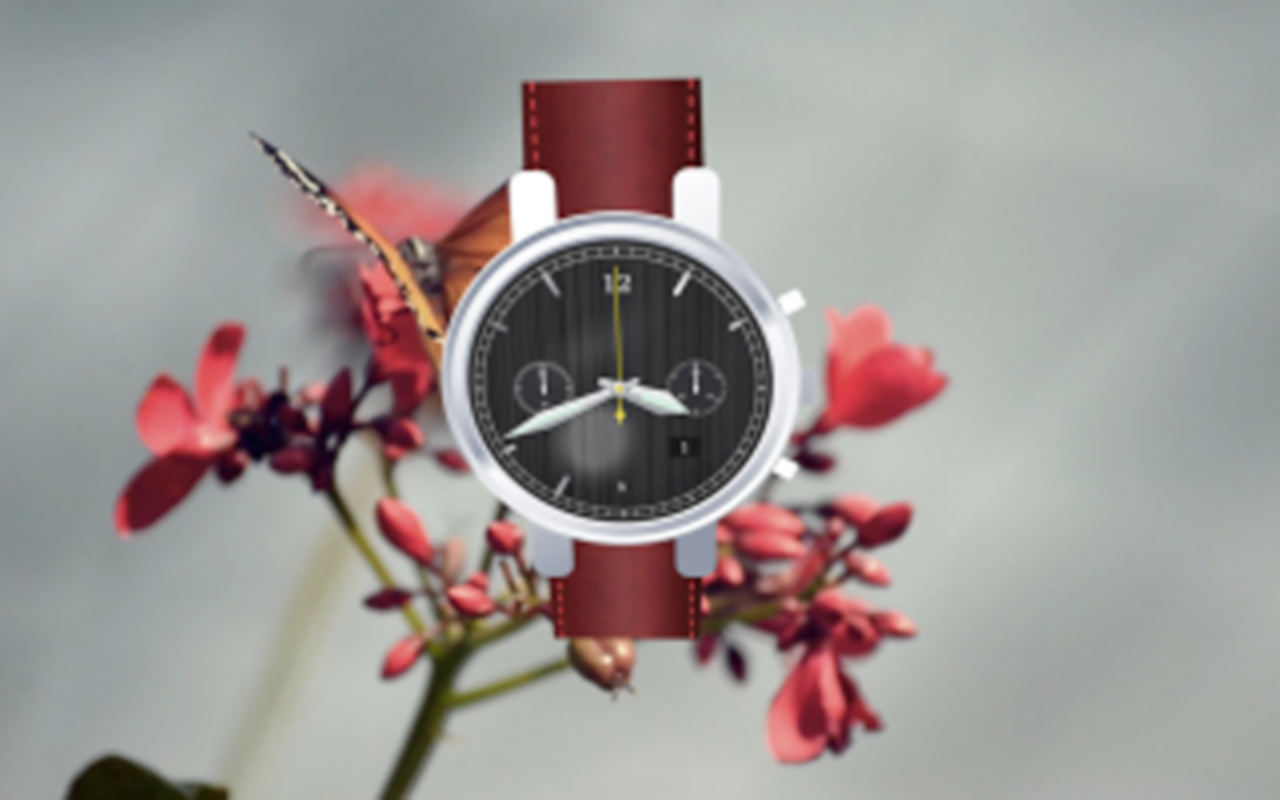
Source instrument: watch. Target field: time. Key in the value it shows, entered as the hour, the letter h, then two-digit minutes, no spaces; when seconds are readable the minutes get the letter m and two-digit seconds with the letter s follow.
3h41
